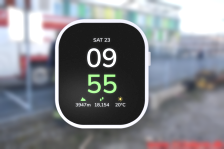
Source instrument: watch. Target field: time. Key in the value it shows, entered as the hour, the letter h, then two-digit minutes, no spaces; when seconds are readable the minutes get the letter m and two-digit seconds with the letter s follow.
9h55
